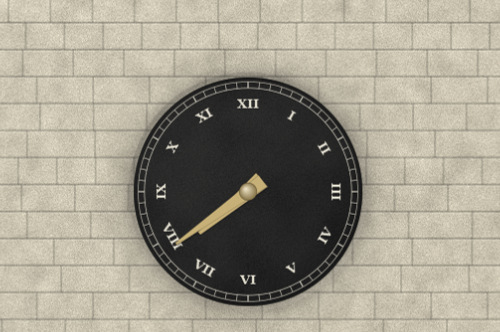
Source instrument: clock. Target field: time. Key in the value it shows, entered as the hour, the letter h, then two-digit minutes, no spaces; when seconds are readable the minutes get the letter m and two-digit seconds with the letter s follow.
7h39
